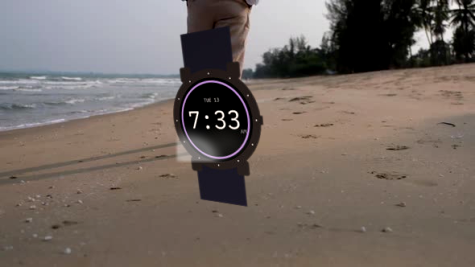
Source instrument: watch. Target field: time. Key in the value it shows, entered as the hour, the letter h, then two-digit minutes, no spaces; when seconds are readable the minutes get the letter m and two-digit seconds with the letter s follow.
7h33
